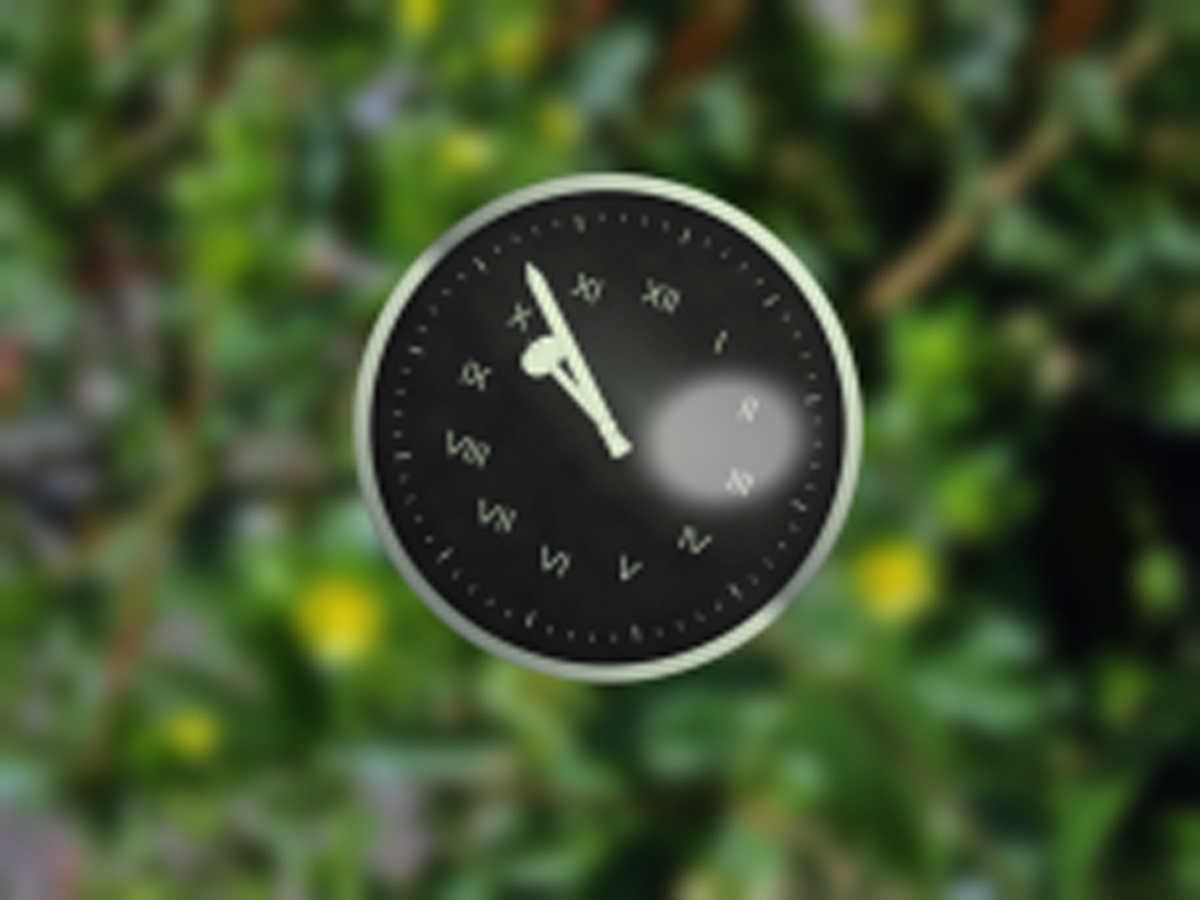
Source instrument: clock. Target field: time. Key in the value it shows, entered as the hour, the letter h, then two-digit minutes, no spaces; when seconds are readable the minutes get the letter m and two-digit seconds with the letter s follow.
9h52
